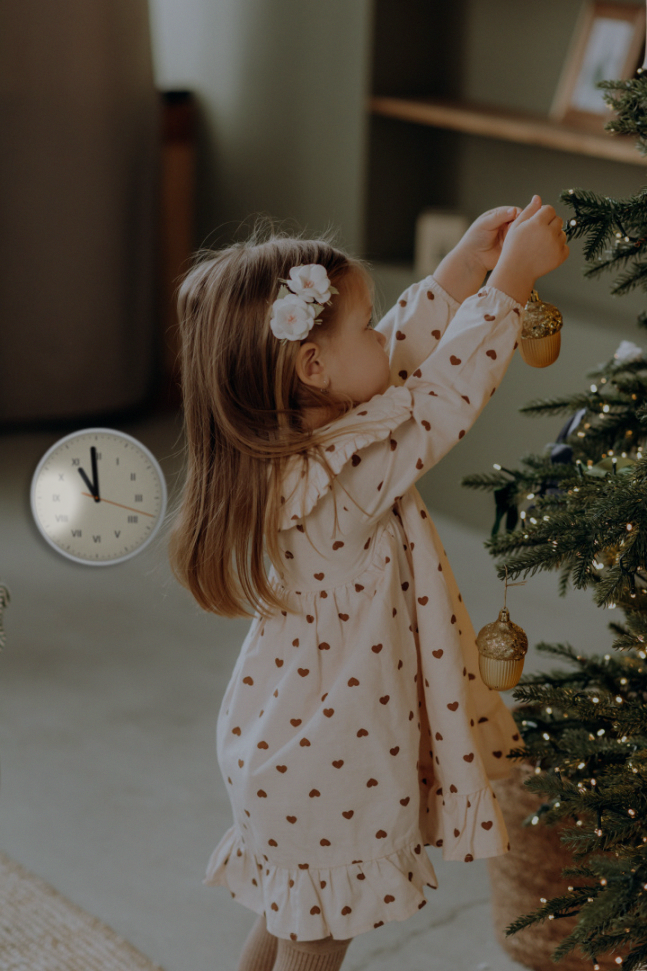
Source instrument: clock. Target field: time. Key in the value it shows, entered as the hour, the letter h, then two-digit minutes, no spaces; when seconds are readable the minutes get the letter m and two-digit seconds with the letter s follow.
10h59m18s
